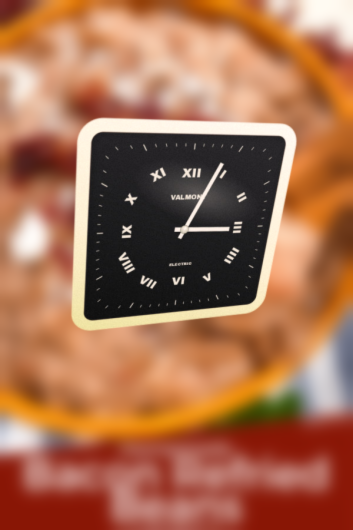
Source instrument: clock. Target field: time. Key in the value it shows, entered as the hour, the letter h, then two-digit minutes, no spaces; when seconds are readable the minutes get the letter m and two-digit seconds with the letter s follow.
3h04
